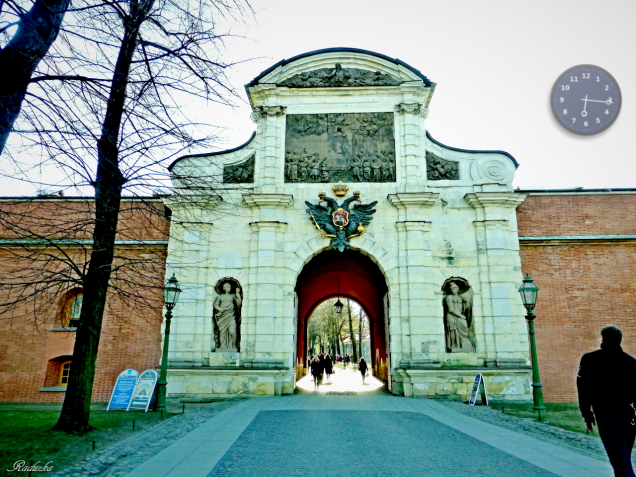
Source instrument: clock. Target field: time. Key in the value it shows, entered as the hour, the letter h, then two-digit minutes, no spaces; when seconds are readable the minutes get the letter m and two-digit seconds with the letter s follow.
6h16
